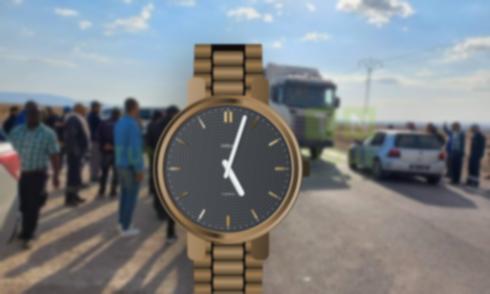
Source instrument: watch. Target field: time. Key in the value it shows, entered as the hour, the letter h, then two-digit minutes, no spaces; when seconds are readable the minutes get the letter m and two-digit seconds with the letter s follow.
5h03
